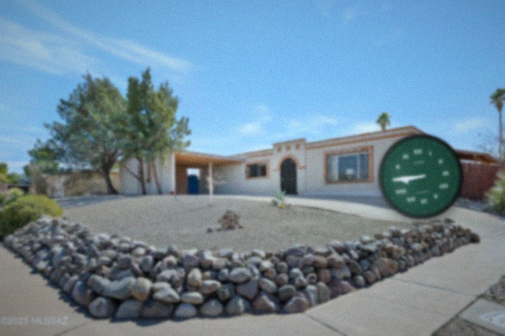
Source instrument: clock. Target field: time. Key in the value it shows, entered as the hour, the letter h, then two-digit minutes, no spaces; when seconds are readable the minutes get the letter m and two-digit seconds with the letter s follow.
8h45
